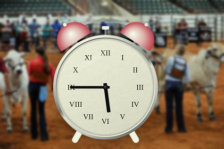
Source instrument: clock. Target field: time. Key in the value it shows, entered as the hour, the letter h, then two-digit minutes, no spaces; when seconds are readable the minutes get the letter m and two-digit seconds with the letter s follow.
5h45
